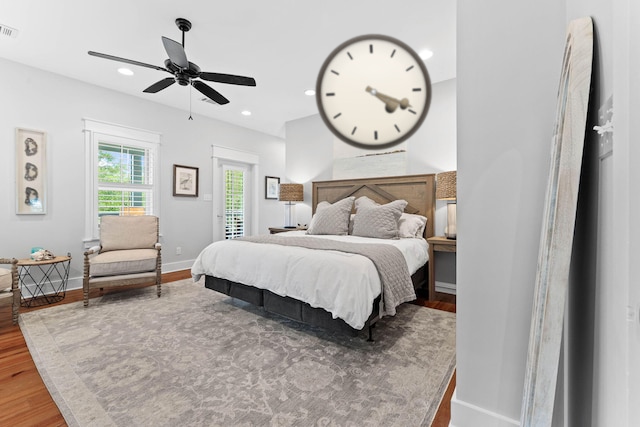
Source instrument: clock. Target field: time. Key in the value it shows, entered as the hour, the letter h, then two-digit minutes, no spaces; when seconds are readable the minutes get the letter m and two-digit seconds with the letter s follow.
4h19
